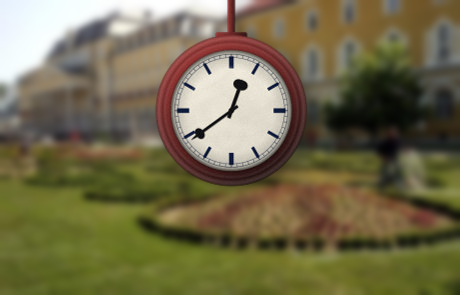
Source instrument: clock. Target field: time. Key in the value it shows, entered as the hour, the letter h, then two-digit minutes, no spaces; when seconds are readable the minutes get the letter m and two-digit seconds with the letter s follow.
12h39
